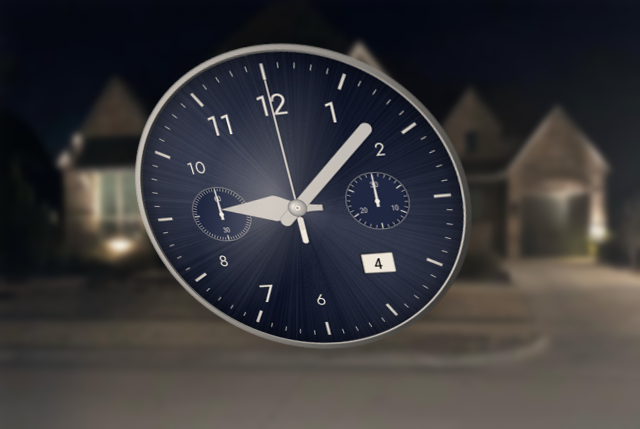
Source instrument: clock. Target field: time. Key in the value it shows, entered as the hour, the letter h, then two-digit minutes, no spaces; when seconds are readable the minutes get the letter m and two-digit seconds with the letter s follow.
9h08
